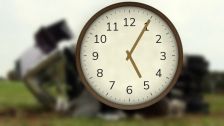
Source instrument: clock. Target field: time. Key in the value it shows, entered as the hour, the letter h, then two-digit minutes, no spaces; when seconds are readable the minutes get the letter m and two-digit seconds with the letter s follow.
5h05
